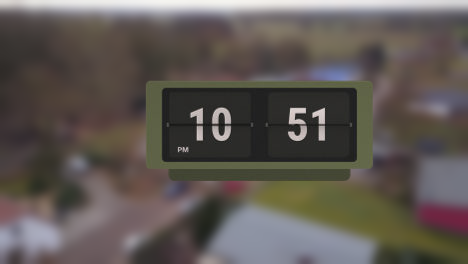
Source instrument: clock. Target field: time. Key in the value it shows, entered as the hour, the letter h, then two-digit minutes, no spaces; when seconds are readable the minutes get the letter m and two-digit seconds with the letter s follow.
10h51
